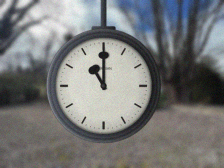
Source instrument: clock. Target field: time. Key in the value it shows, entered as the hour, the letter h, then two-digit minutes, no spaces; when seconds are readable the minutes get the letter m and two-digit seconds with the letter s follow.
11h00
